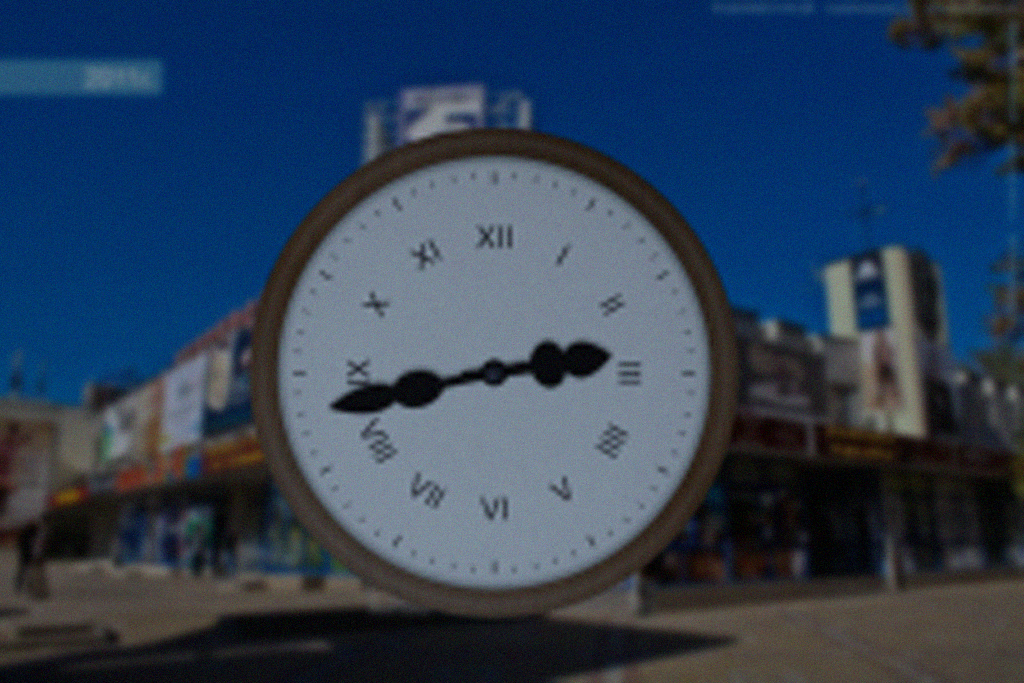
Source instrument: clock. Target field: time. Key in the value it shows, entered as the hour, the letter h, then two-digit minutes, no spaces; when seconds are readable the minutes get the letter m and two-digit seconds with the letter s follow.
2h43
